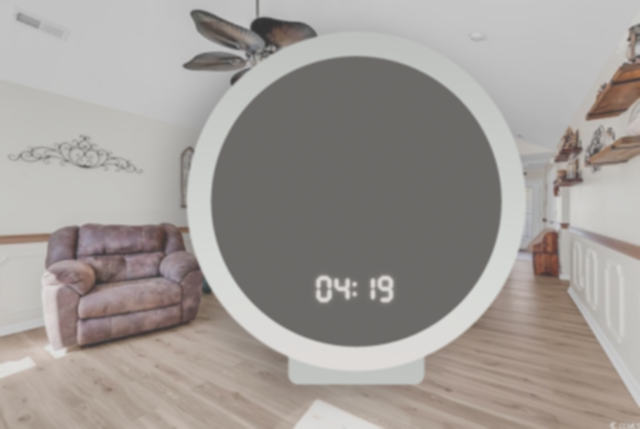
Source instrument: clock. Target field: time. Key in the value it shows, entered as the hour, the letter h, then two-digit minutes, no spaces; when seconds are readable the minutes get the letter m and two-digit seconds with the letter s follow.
4h19
